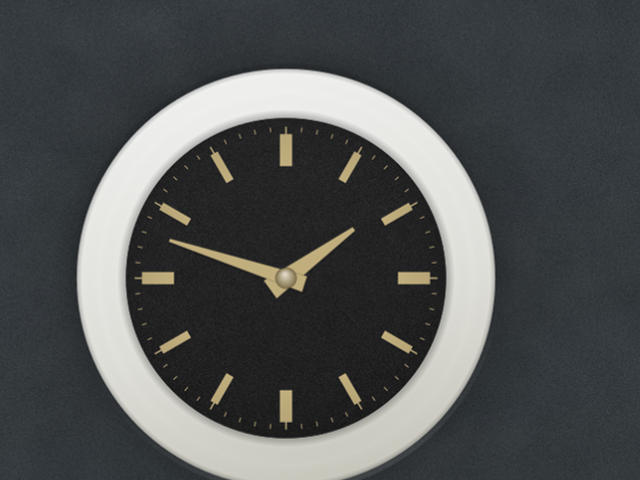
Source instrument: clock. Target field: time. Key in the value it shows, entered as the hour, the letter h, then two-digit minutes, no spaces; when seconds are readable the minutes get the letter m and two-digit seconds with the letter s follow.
1h48
